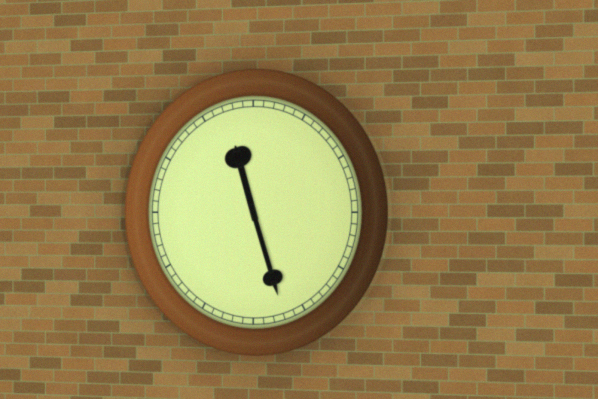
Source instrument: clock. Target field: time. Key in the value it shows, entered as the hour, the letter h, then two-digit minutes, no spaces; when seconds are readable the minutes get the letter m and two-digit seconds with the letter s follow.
11h27
